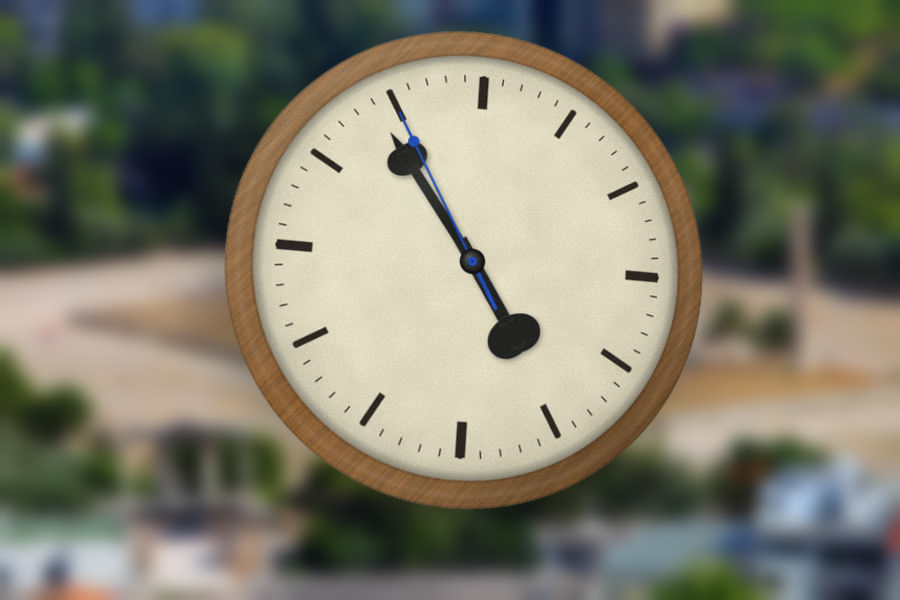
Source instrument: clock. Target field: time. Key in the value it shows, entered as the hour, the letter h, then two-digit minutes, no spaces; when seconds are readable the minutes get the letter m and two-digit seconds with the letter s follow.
4h53m55s
